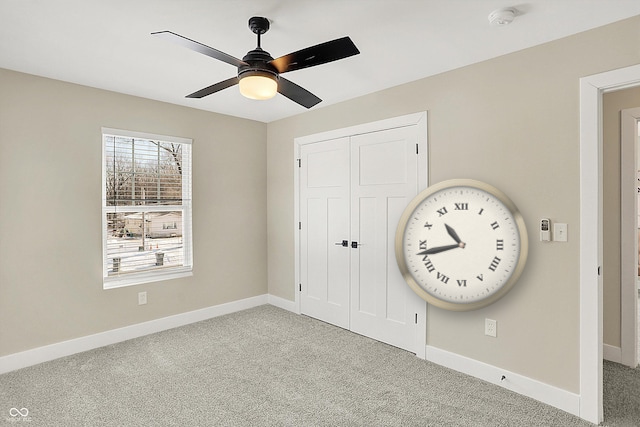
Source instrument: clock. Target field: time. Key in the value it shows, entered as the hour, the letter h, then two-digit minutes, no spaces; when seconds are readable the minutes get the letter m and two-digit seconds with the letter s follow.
10h43
